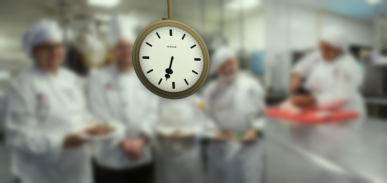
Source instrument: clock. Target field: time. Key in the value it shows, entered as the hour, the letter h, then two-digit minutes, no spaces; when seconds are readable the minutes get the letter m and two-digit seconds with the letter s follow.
6h33
